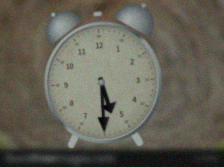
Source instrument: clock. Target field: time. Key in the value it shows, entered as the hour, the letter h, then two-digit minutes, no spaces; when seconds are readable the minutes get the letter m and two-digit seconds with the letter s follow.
5h30
